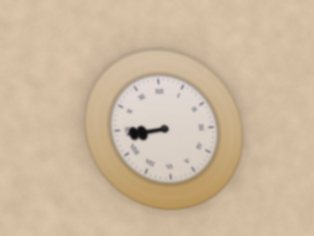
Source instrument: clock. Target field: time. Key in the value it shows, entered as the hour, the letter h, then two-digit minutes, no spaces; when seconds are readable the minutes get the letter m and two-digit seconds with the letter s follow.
8h44
